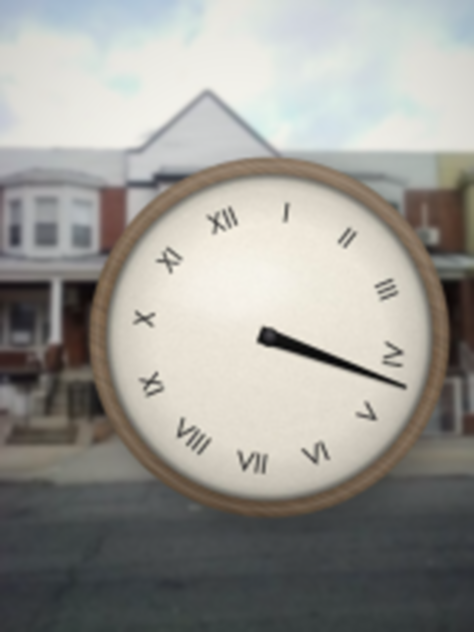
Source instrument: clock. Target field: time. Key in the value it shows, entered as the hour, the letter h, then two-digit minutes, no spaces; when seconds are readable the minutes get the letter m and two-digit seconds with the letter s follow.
4h22
